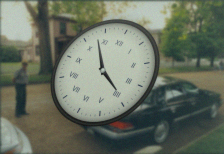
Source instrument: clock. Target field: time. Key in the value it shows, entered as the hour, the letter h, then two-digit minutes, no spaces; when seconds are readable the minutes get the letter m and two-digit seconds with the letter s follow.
3h53
